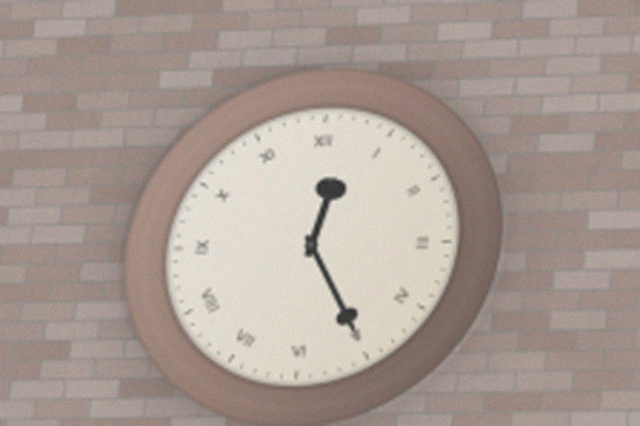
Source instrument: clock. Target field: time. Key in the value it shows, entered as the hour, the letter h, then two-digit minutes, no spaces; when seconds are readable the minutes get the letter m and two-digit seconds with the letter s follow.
12h25
